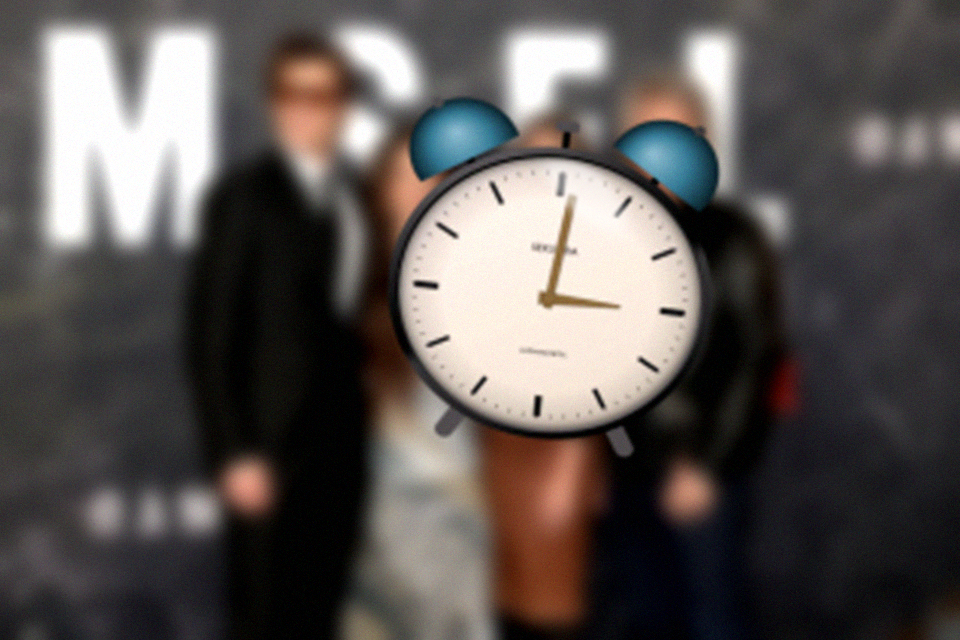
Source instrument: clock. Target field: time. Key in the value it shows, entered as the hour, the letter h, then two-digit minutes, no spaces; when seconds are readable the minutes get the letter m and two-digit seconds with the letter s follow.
3h01
